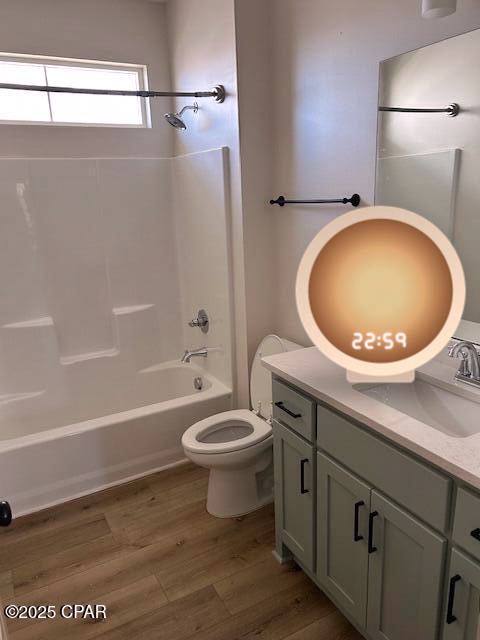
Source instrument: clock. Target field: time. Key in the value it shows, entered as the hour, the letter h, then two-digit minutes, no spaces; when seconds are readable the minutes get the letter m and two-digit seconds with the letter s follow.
22h59
